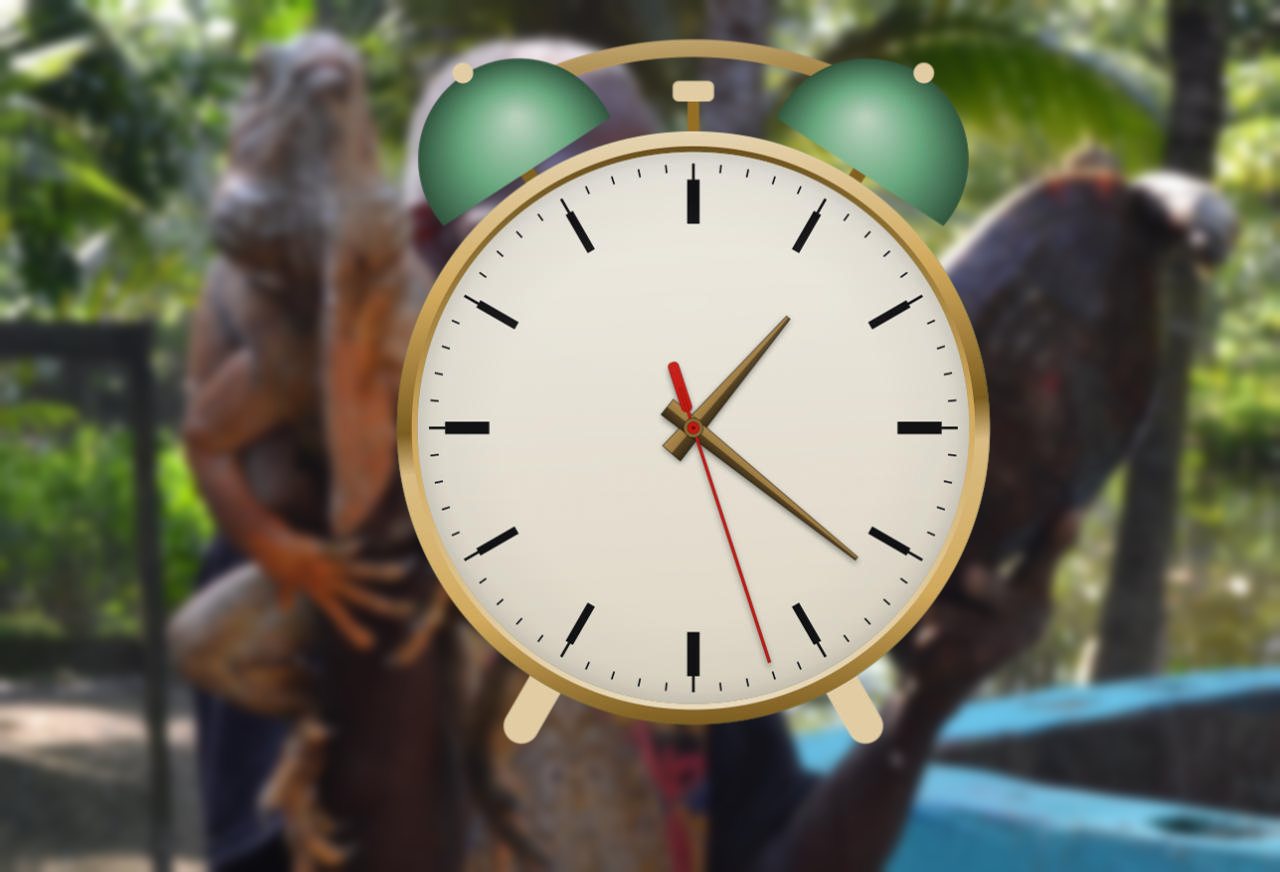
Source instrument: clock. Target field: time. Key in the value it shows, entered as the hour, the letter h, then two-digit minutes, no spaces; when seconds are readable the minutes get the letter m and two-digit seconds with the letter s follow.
1h21m27s
